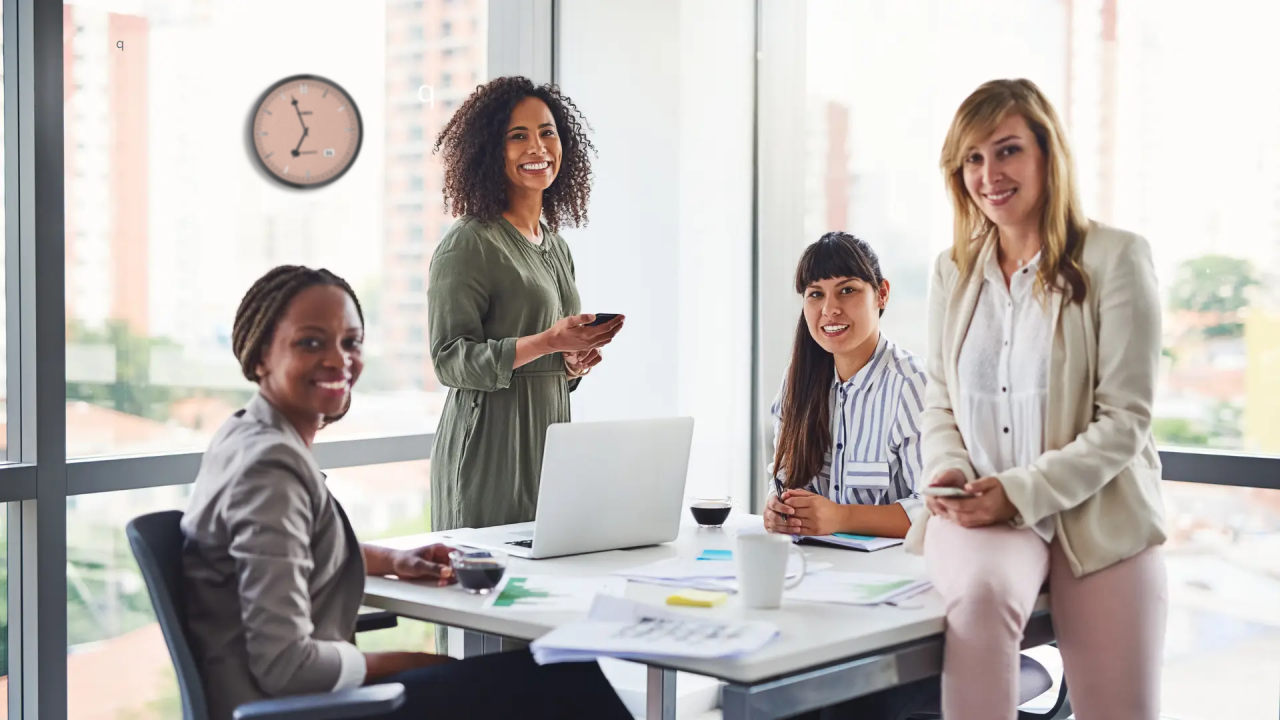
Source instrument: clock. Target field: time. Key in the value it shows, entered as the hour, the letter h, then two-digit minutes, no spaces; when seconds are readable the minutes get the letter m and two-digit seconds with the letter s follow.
6h57
